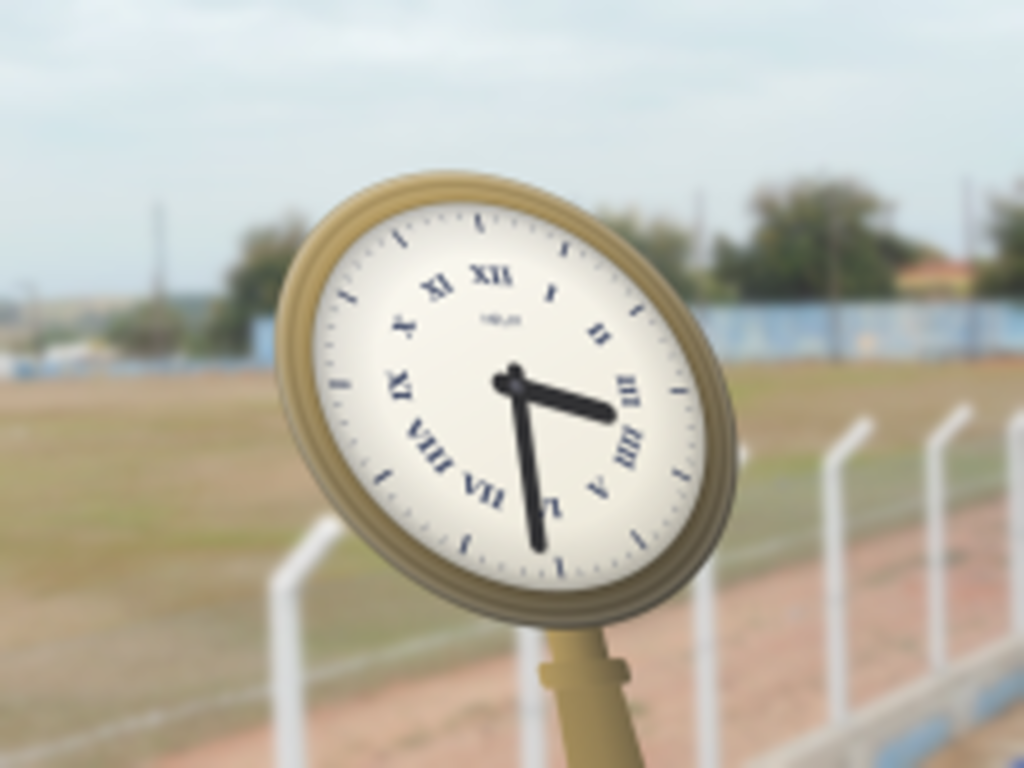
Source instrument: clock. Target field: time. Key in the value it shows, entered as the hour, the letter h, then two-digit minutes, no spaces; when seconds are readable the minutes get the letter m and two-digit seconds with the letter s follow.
3h31
